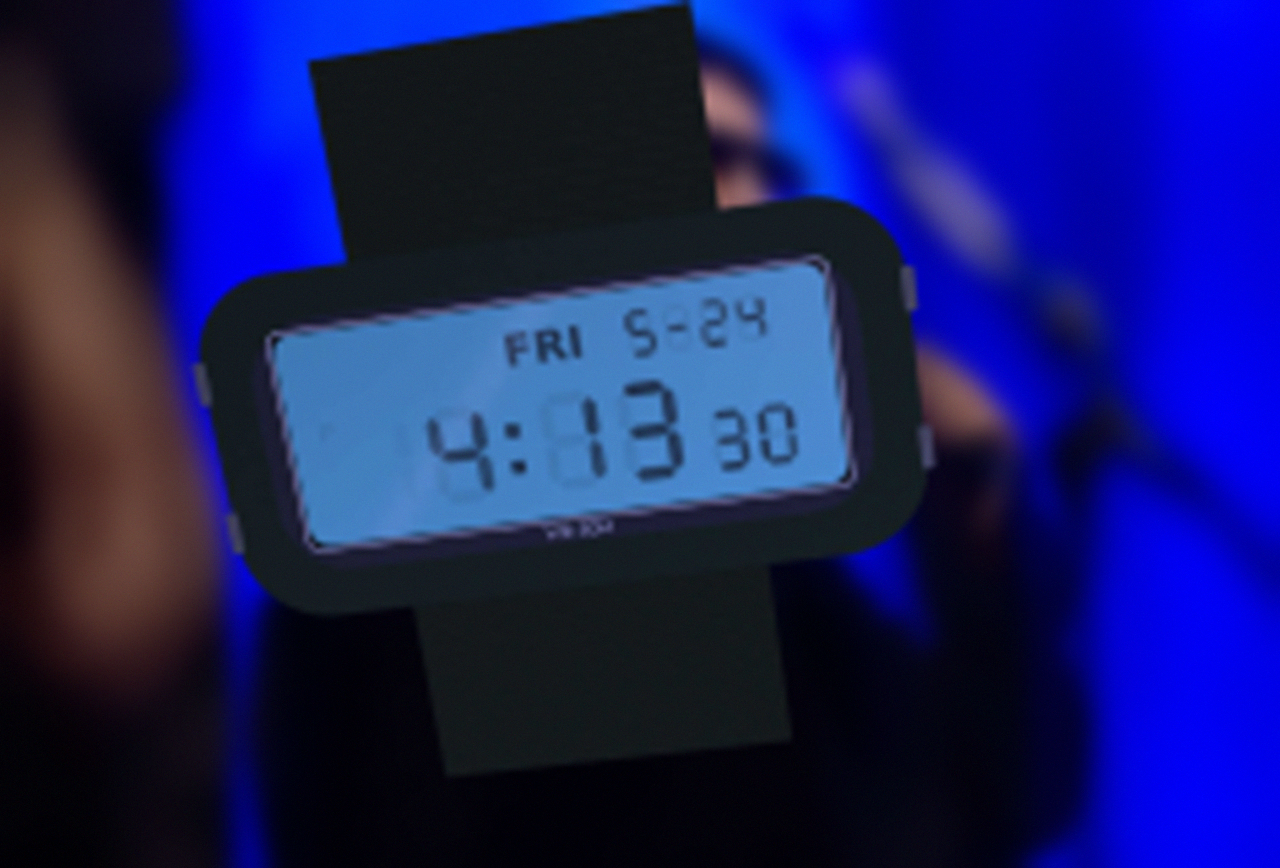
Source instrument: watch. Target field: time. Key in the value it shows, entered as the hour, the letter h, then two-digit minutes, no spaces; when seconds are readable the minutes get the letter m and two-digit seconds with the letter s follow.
4h13m30s
